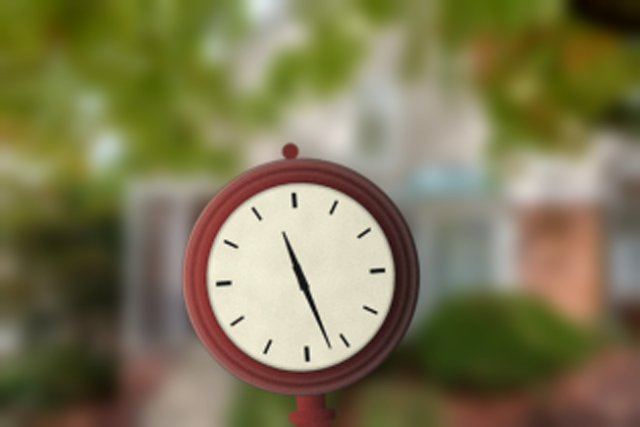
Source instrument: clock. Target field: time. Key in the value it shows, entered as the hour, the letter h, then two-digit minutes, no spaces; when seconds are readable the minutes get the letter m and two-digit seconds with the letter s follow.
11h27
